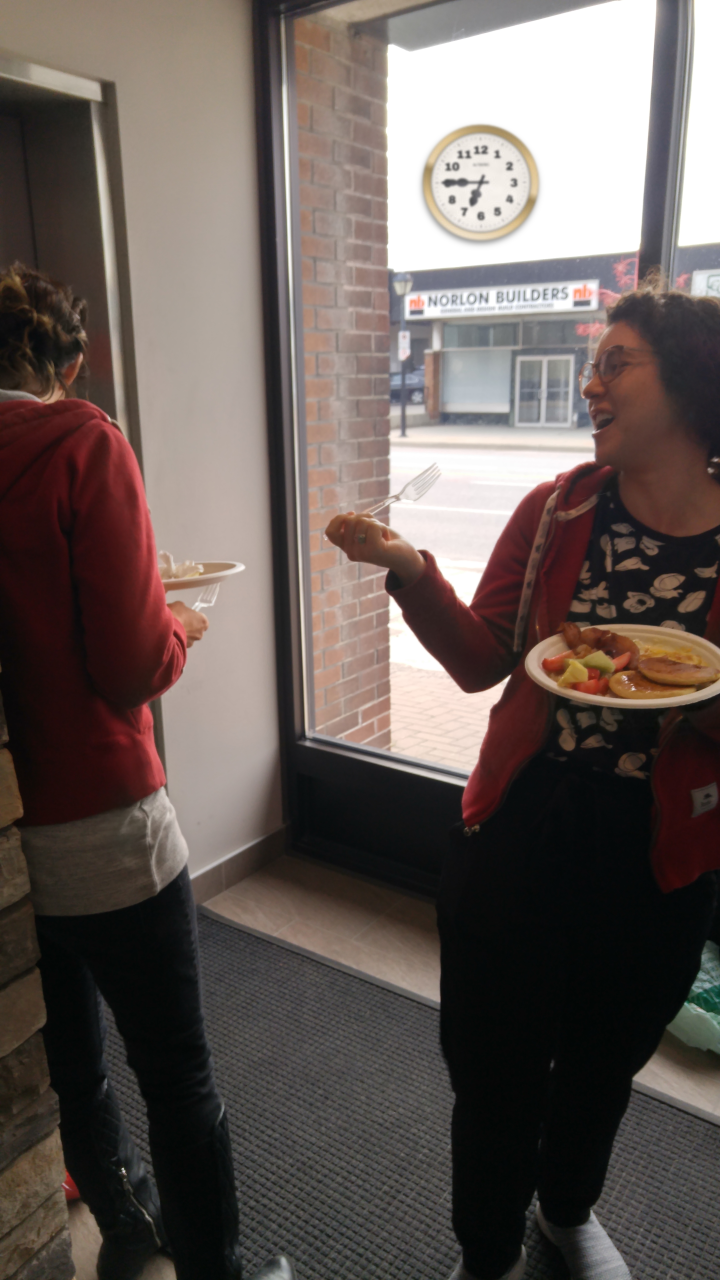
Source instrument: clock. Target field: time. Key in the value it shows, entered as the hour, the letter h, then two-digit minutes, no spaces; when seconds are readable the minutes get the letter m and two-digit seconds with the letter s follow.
6h45
